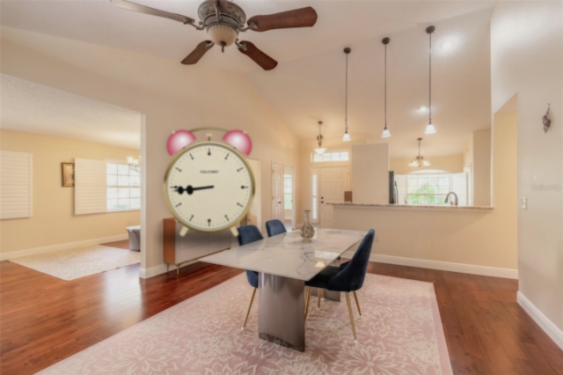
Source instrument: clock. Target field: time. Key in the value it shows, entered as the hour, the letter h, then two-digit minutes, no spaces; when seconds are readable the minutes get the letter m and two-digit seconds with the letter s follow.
8h44
